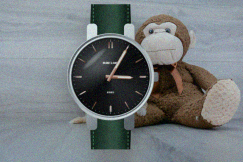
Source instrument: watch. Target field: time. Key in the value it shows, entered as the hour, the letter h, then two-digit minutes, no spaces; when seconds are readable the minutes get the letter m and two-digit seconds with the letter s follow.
3h05
